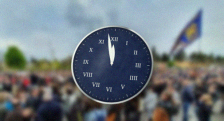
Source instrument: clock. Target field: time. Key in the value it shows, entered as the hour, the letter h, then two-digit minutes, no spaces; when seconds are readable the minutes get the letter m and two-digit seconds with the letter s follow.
11h58
